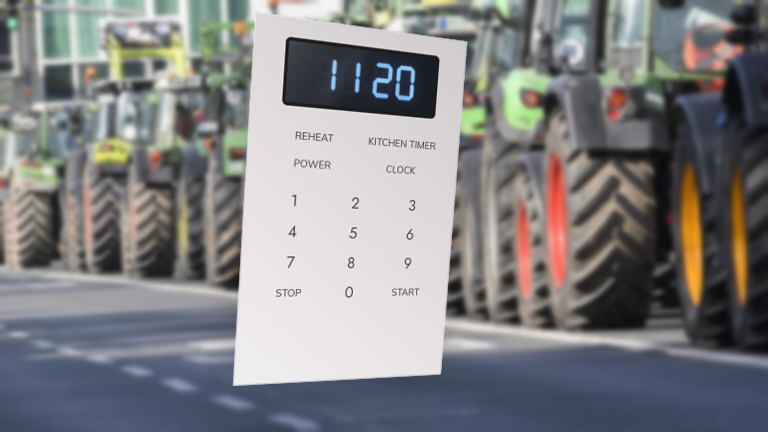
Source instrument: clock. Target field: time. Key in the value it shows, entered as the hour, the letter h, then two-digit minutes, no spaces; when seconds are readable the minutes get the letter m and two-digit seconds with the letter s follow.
11h20
